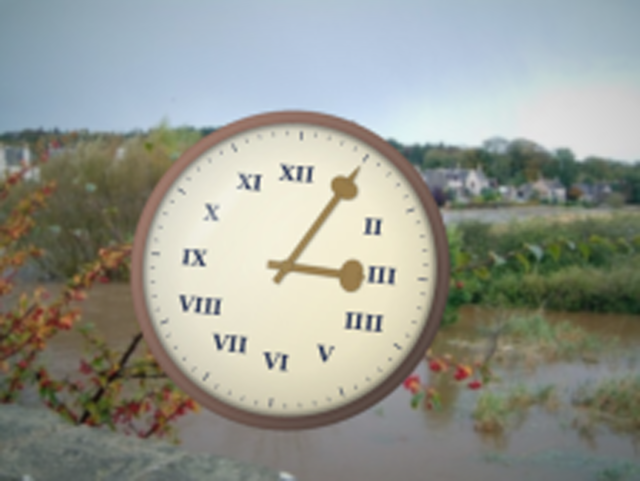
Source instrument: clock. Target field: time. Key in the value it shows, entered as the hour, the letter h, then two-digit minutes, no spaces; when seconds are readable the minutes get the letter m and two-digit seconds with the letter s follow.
3h05
